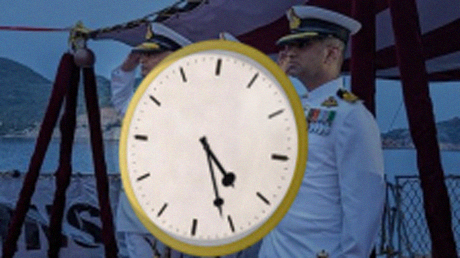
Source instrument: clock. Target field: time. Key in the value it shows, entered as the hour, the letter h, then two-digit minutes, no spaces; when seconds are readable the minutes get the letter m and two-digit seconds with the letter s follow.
4h26
